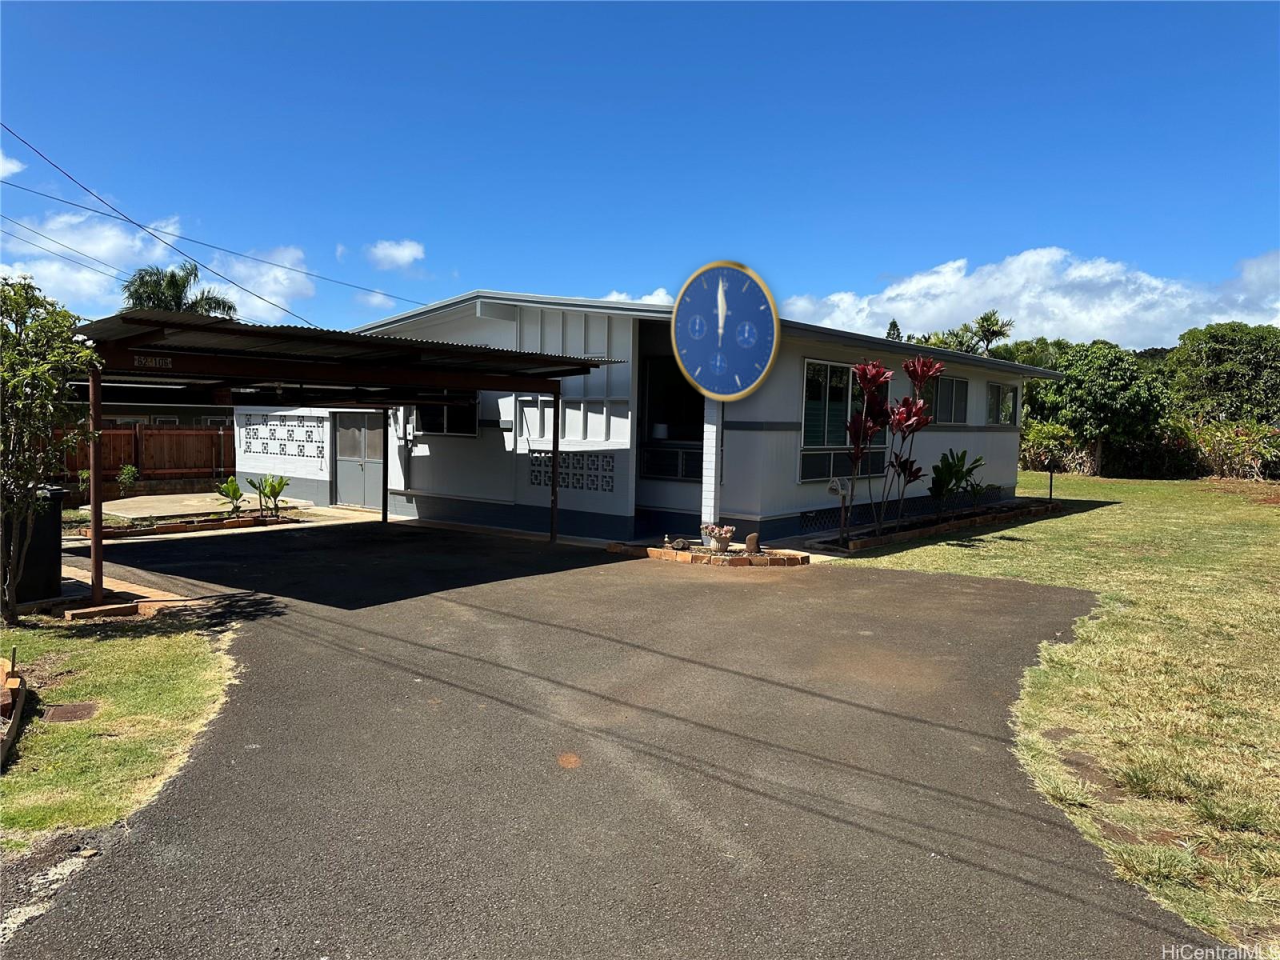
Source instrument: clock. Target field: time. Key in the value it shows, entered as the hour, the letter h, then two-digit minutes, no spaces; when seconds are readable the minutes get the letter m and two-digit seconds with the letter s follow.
11h59
